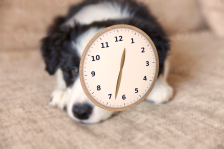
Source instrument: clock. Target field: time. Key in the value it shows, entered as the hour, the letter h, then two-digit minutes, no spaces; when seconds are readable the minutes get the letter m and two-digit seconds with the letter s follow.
12h33
